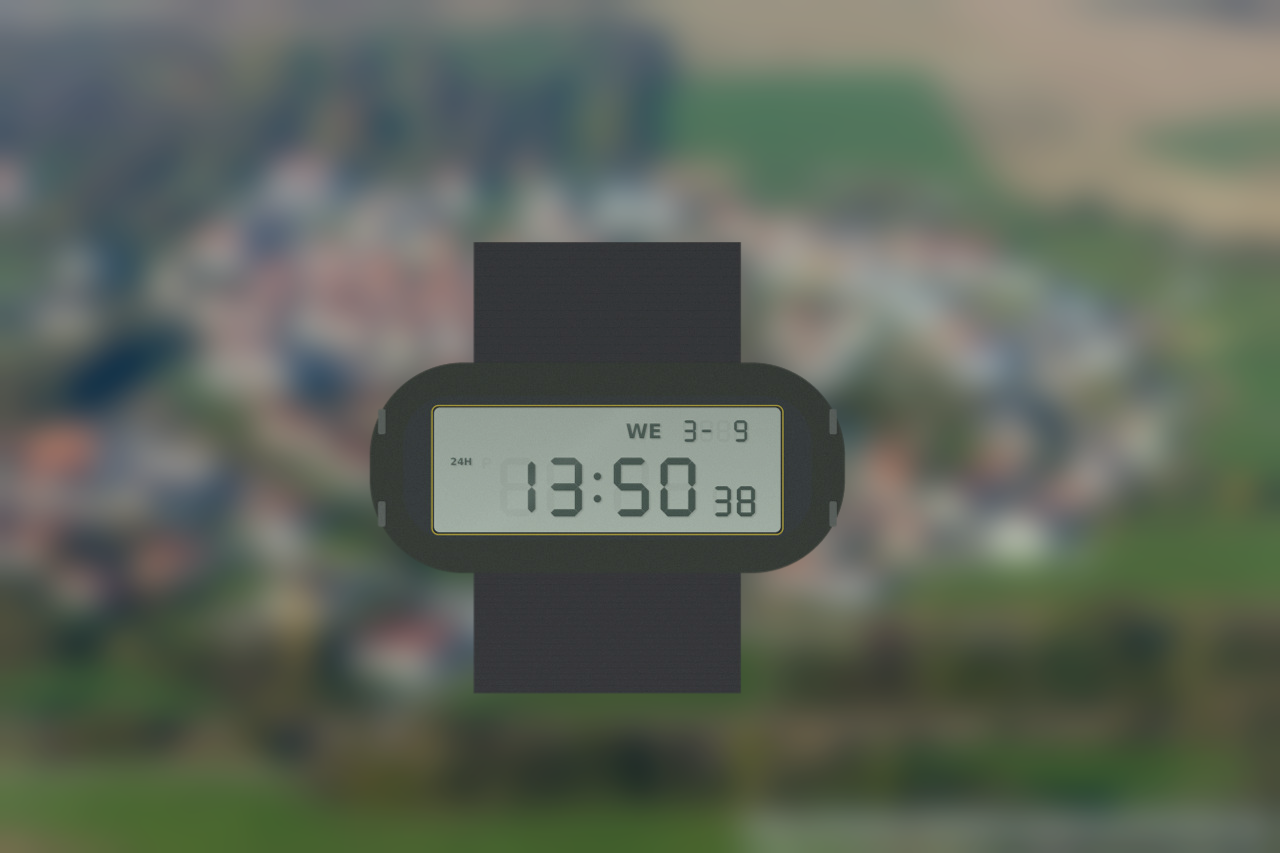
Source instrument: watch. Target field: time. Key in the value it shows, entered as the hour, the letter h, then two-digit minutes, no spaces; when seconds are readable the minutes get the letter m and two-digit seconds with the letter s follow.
13h50m38s
